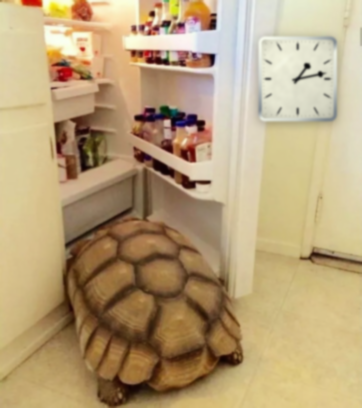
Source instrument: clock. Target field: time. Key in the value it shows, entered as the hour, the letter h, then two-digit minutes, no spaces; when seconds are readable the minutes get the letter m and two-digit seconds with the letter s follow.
1h13
